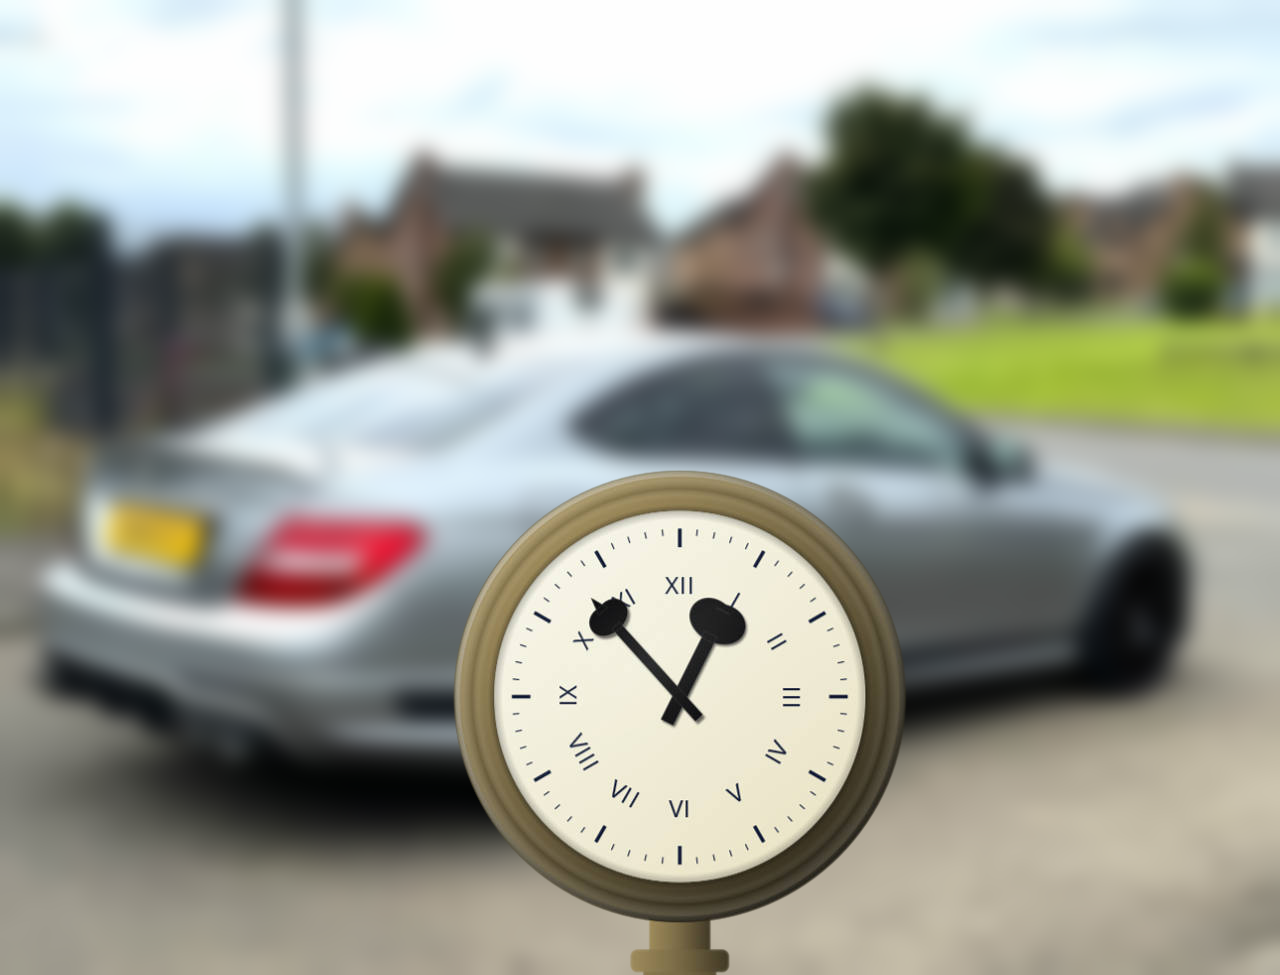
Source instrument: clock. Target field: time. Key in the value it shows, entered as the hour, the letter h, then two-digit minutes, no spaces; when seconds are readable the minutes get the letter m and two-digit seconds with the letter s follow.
12h53
